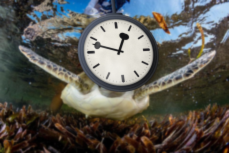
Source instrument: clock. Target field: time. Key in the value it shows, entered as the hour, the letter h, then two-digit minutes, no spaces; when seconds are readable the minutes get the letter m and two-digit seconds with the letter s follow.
12h48
